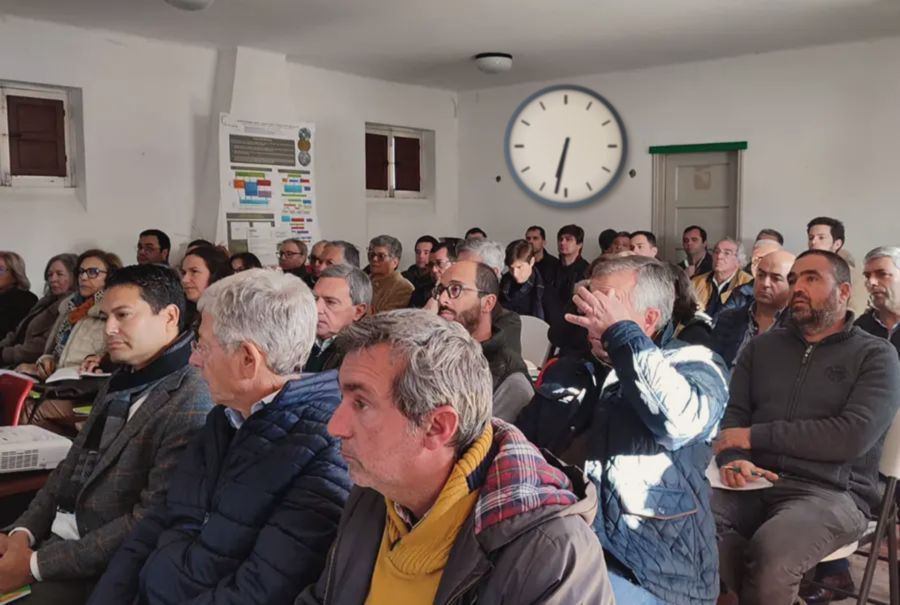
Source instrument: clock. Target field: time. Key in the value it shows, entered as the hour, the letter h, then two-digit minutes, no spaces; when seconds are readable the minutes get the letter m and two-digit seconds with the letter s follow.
6h32
